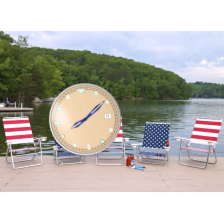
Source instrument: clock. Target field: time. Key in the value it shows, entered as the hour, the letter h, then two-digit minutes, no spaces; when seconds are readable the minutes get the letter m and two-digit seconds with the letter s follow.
8h09
